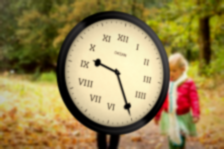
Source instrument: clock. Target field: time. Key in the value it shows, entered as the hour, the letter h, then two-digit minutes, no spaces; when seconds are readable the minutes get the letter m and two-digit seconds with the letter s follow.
9h25
